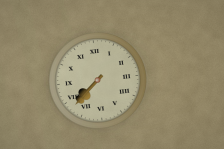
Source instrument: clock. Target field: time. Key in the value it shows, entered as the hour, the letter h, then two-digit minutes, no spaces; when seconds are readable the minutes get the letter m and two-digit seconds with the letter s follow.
7h38
